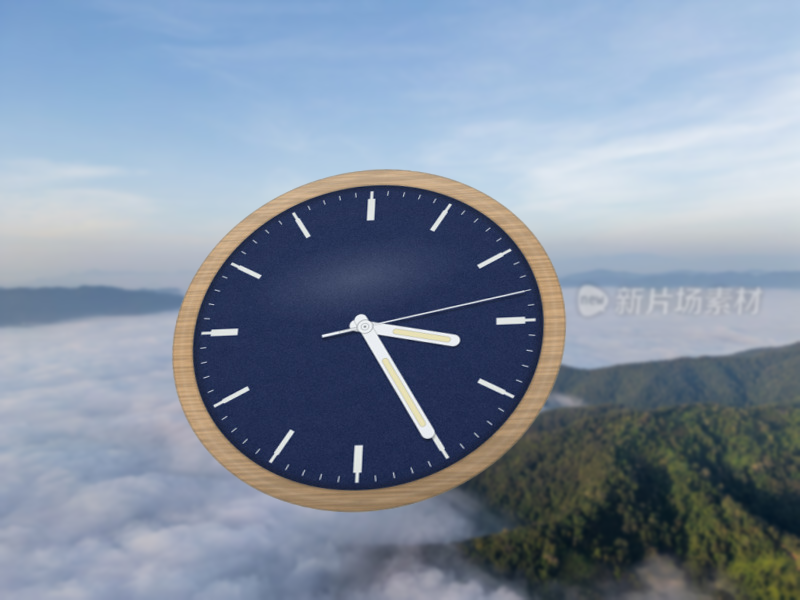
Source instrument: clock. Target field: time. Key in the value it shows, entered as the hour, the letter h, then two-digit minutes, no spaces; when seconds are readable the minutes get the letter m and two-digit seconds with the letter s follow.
3h25m13s
